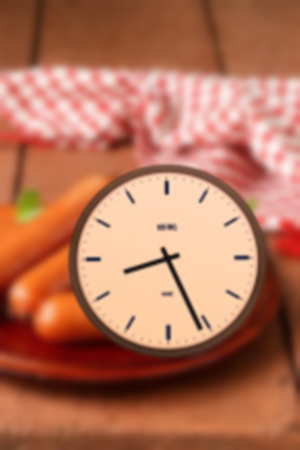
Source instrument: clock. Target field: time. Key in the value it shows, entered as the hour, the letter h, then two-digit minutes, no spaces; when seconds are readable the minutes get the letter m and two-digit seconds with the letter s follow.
8h26
